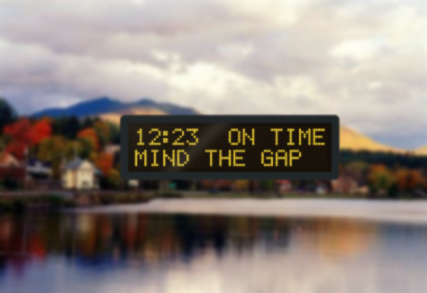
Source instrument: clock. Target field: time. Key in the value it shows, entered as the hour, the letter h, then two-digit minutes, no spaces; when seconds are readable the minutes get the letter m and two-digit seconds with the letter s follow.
12h23
